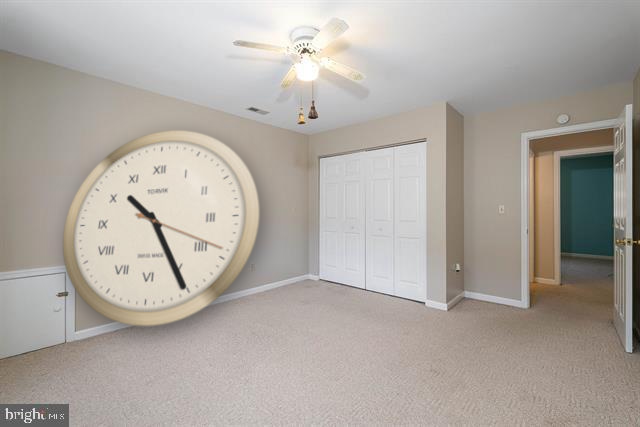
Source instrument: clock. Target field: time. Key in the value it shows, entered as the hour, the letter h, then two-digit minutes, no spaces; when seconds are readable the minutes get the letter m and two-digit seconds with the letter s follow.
10h25m19s
